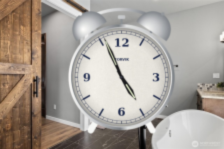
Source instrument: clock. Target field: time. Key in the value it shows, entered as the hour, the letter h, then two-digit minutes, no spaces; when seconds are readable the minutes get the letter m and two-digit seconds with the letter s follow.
4h56
